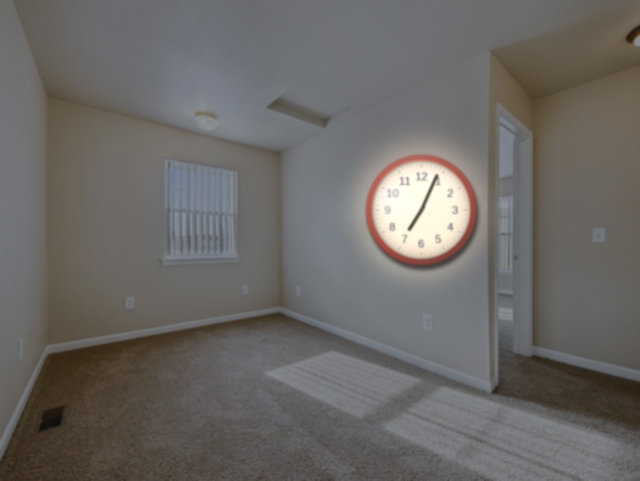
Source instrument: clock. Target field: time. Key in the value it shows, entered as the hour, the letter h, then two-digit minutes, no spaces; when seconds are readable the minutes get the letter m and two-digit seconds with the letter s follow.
7h04
